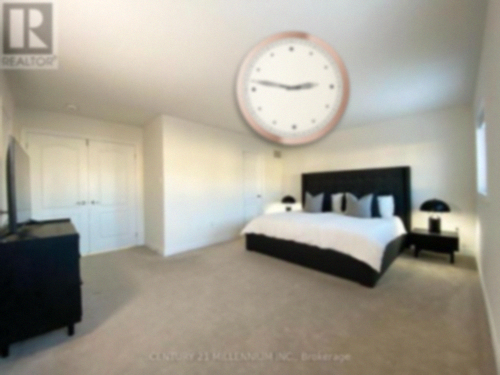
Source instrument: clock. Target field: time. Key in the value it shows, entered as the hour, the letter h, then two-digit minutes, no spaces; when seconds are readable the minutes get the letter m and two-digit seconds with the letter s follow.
2h47
